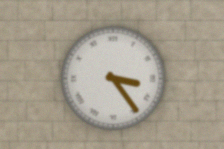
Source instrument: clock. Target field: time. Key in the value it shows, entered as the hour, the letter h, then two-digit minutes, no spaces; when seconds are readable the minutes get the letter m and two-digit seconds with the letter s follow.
3h24
